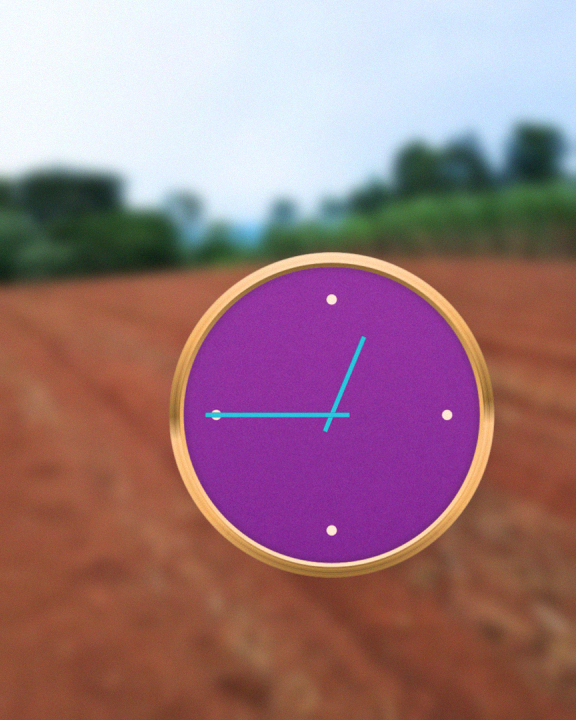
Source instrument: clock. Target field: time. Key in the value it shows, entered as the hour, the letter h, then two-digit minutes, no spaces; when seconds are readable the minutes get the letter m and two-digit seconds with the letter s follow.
12h45
